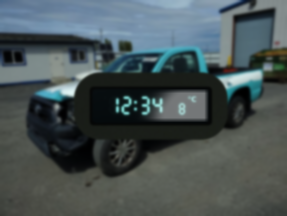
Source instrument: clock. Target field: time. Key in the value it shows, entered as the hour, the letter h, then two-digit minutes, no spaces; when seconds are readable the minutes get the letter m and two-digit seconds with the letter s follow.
12h34
